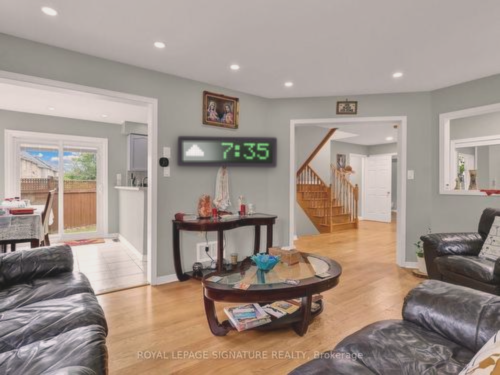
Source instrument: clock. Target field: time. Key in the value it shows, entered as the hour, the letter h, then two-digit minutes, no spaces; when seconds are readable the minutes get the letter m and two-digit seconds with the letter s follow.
7h35
